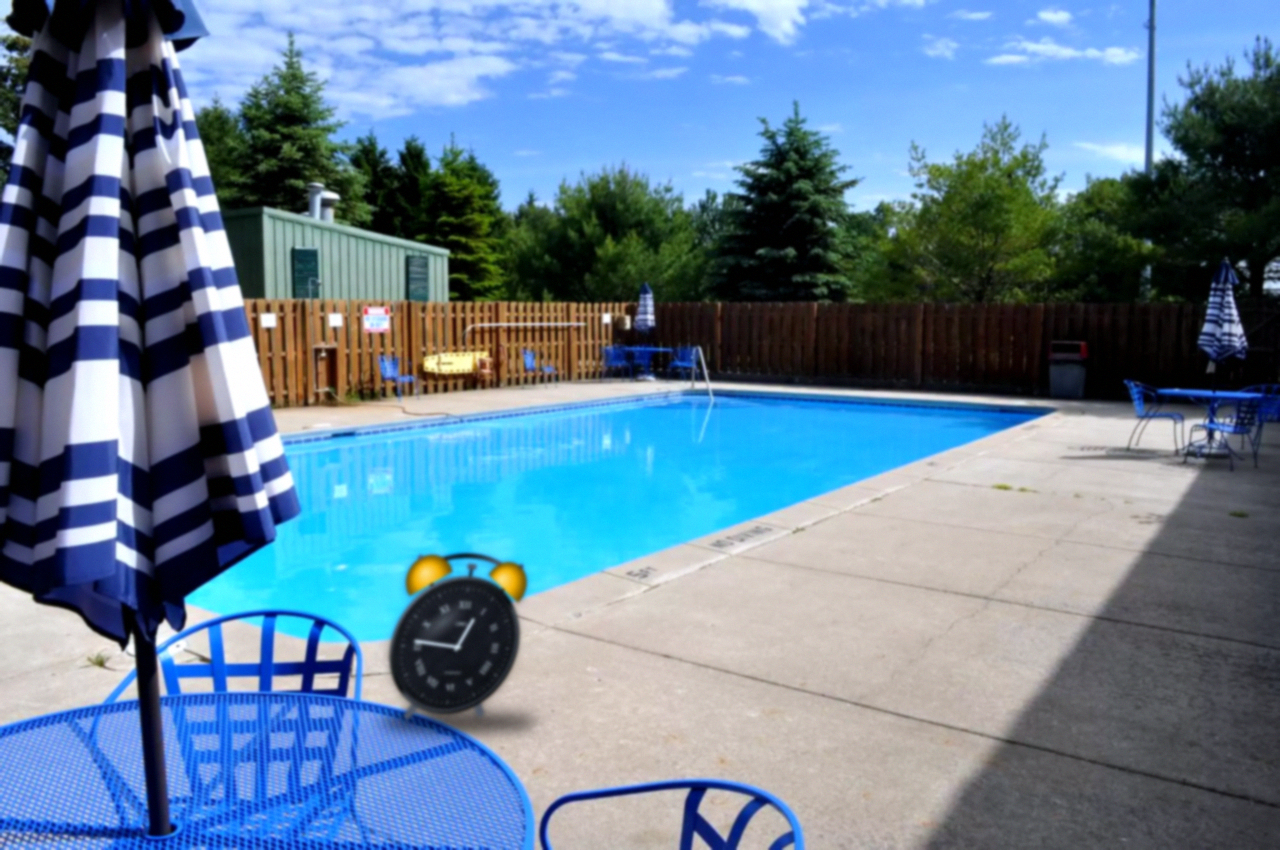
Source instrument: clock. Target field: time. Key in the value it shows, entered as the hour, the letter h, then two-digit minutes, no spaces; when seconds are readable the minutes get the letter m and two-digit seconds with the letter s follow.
12h46
